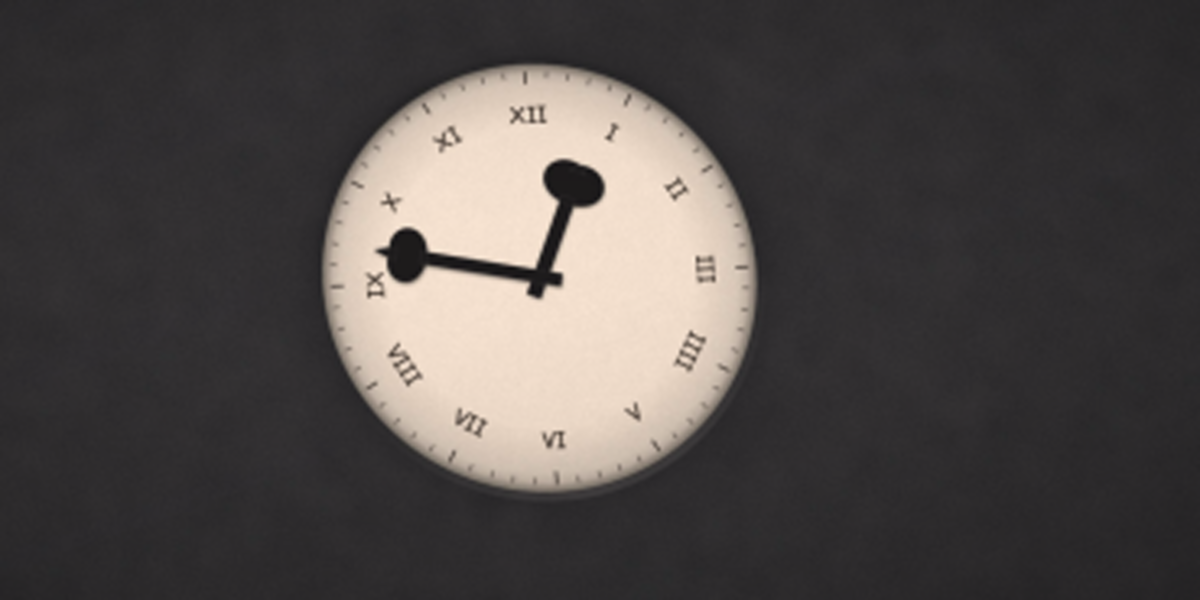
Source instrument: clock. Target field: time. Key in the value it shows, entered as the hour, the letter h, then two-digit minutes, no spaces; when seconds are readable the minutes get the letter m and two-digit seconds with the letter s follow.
12h47
